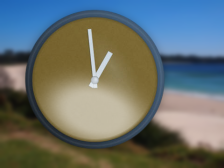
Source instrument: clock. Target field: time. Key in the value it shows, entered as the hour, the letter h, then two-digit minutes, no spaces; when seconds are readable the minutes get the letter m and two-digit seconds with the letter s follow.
12h59
